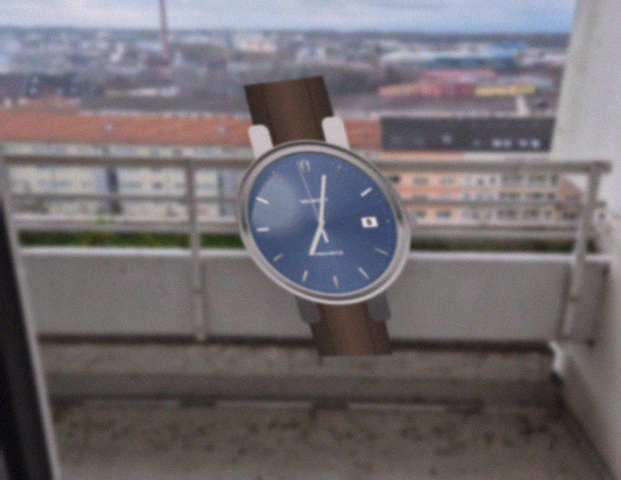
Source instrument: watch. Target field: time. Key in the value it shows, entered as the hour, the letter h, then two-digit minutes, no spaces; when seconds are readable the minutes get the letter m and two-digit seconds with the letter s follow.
7h02m59s
